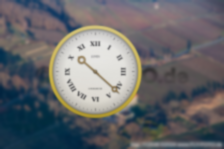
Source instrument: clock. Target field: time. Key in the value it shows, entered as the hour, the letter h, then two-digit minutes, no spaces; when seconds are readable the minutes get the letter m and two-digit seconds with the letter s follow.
10h22
